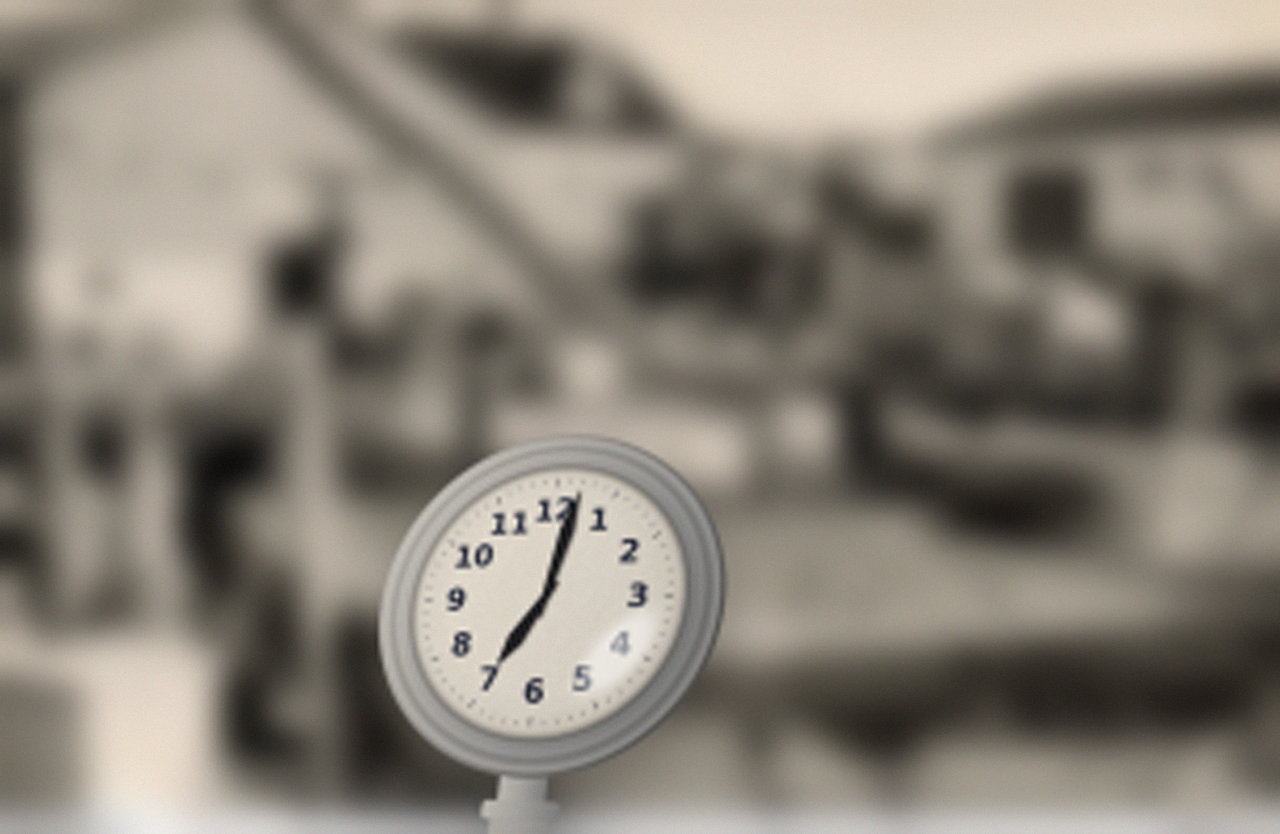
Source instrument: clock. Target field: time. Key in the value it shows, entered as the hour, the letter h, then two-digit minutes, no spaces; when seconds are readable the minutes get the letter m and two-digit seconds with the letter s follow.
7h02
